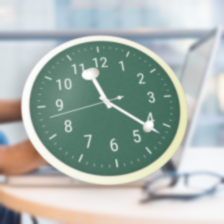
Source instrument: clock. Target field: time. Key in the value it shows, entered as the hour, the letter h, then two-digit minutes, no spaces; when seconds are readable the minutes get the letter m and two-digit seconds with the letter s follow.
11h21m43s
